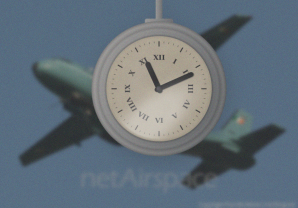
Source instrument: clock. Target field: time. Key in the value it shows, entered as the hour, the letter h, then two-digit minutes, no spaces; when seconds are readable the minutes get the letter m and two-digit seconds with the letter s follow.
11h11
